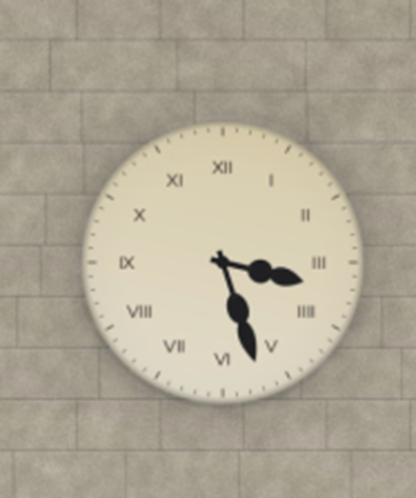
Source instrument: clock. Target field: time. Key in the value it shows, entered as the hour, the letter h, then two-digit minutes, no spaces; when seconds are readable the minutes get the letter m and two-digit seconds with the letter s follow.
3h27
